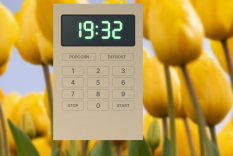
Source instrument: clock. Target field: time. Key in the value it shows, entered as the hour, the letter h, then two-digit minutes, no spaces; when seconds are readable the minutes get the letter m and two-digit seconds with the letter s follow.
19h32
